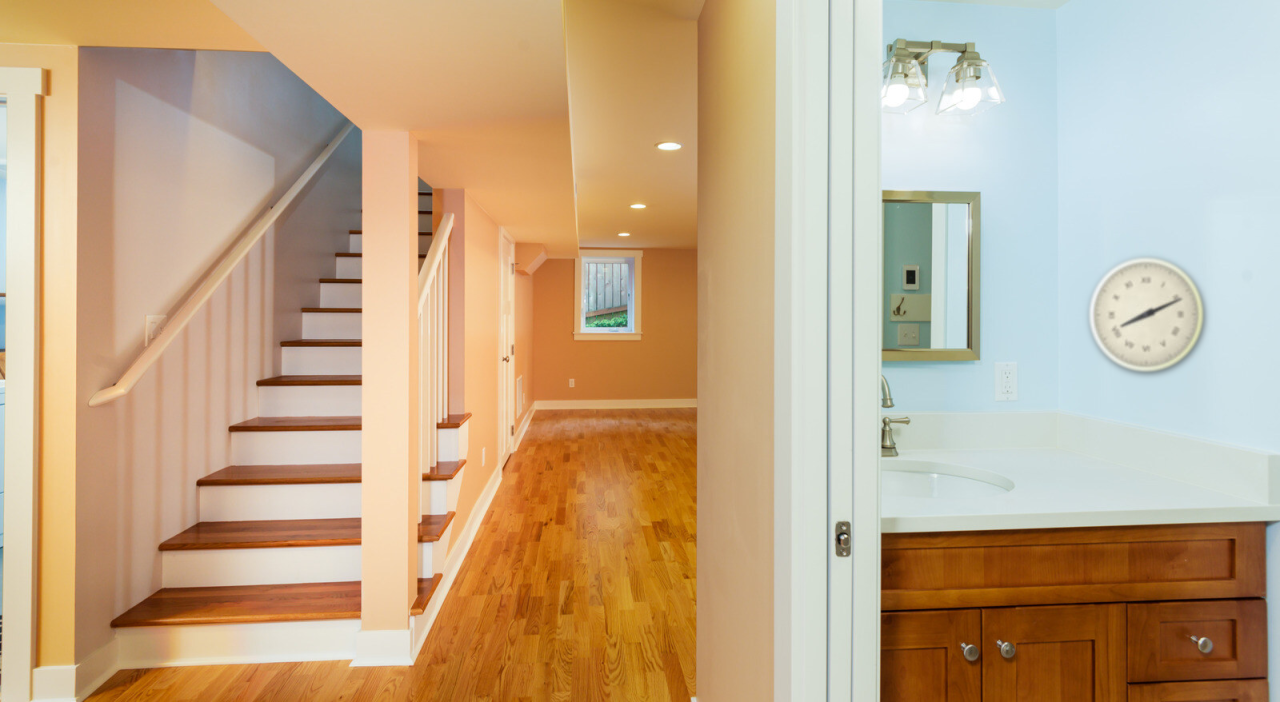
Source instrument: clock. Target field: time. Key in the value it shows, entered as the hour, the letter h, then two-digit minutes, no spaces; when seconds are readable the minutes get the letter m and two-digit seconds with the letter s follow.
8h11
